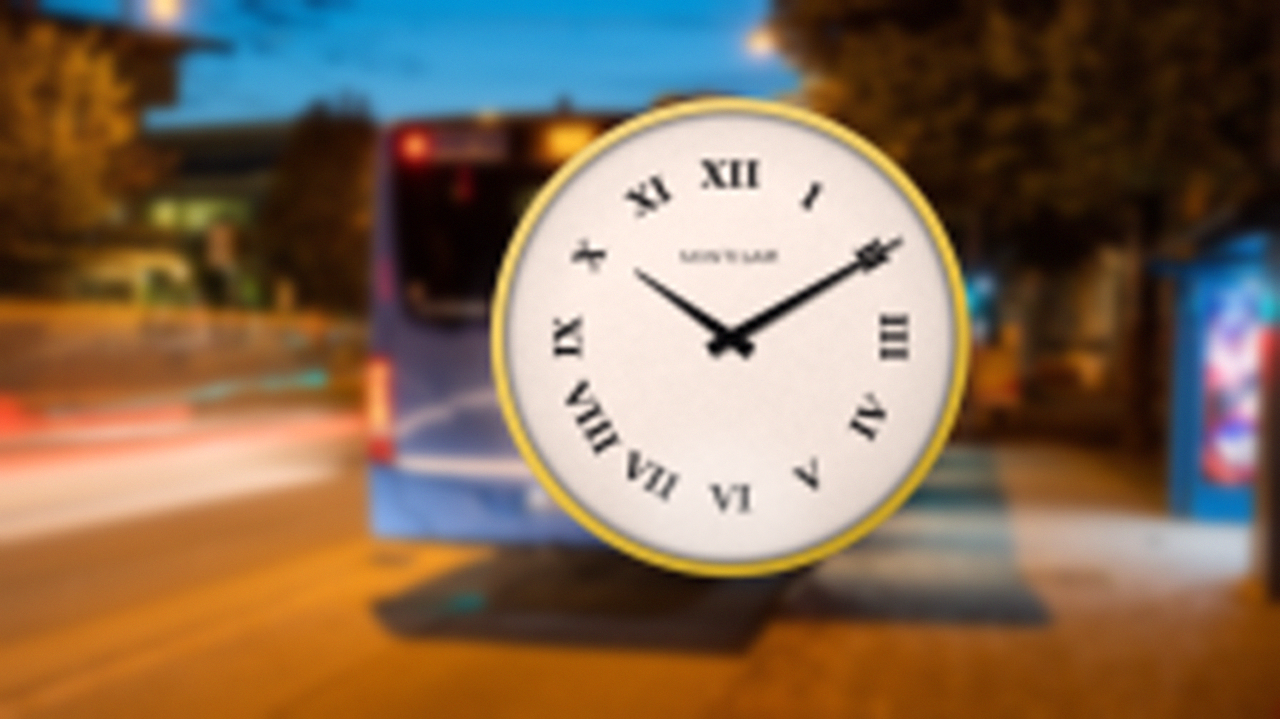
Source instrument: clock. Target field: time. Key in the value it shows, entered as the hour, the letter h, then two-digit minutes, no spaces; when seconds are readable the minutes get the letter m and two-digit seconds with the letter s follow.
10h10
